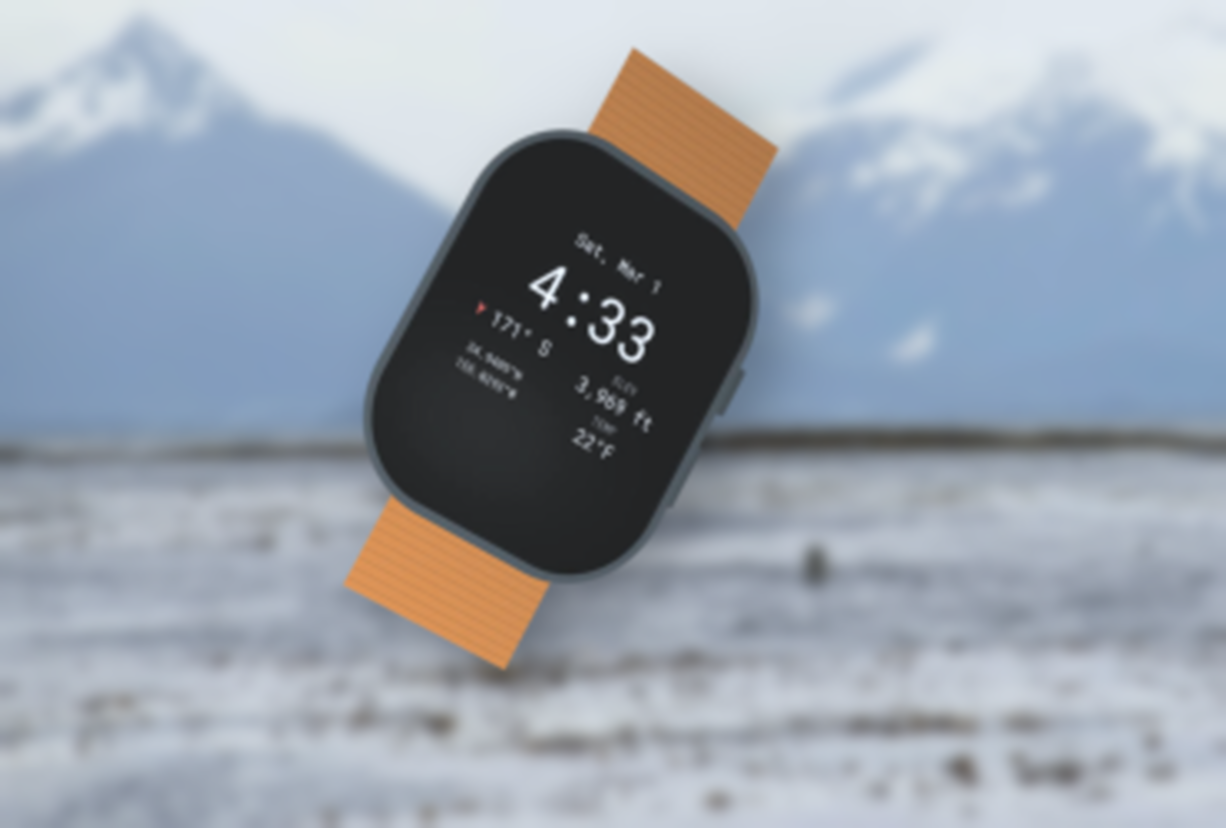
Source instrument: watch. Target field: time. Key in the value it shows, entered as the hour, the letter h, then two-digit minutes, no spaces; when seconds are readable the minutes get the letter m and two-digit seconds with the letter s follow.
4h33
